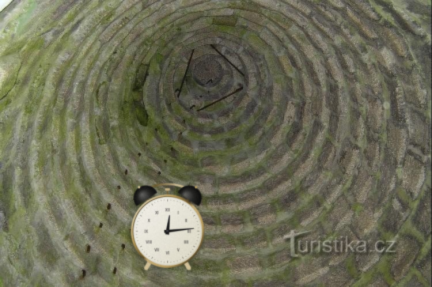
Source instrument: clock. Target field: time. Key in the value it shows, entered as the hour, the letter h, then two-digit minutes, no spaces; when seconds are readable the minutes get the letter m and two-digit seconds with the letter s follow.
12h14
